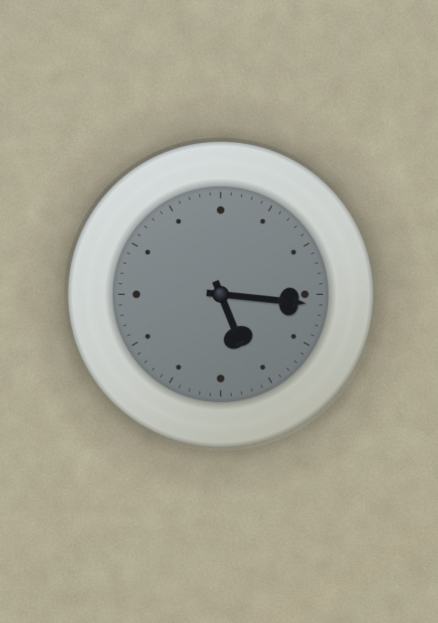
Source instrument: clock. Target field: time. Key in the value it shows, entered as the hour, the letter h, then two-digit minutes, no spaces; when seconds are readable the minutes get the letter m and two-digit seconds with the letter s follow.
5h16
